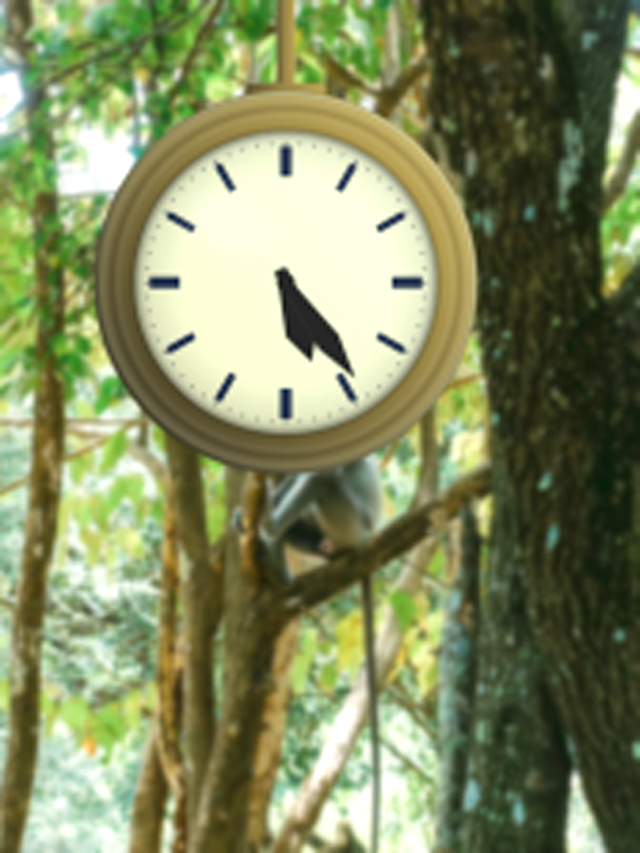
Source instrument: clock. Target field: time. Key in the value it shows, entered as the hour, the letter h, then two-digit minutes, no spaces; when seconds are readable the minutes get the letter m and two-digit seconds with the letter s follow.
5h24
